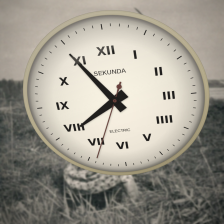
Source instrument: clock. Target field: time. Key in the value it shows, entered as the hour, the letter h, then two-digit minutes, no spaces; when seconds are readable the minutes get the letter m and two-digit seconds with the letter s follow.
7h54m34s
